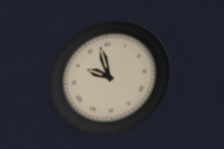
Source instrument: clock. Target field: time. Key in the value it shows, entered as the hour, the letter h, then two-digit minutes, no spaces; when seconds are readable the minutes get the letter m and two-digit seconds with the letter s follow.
9h58
